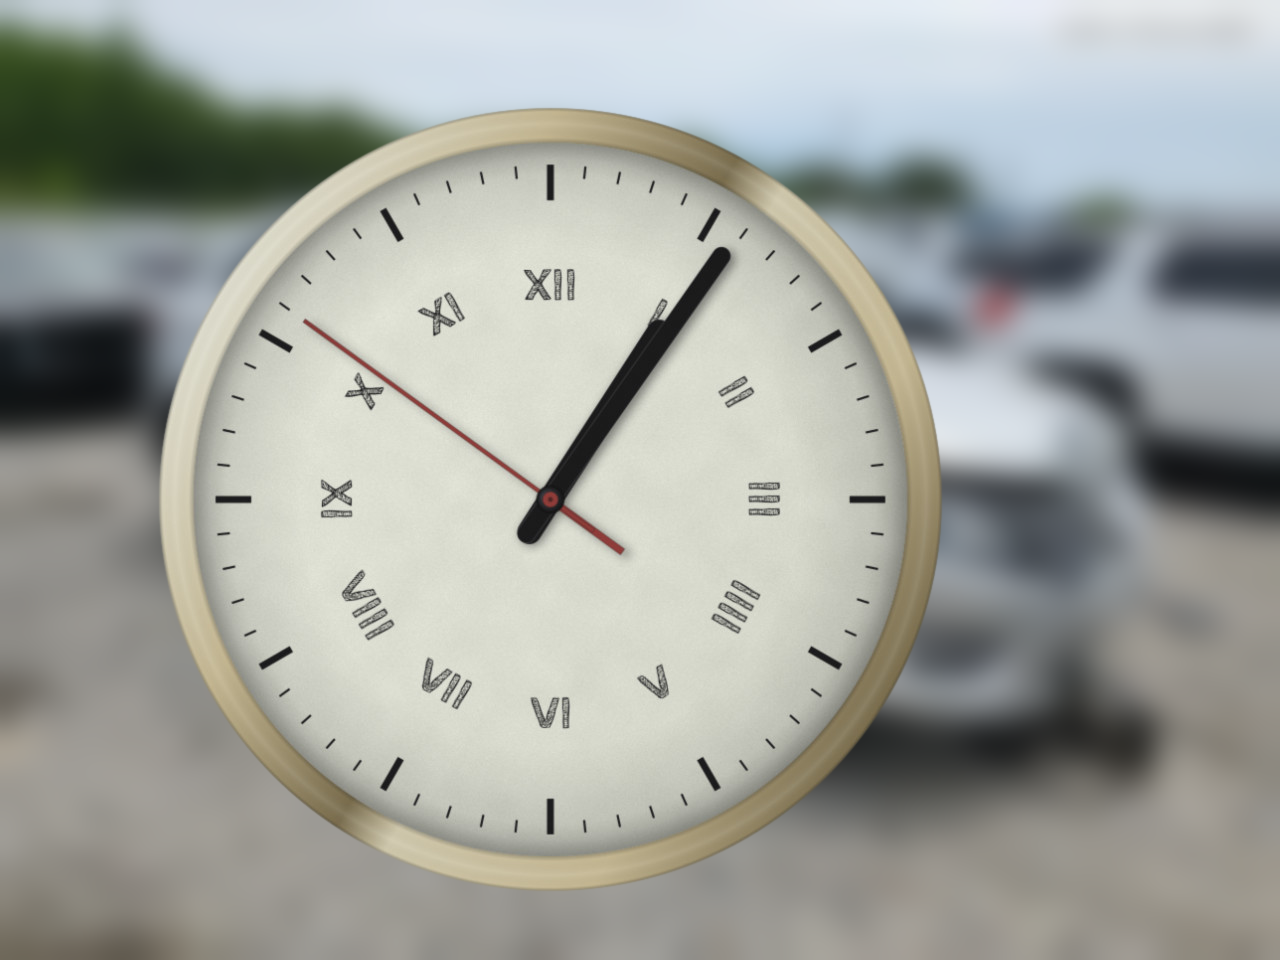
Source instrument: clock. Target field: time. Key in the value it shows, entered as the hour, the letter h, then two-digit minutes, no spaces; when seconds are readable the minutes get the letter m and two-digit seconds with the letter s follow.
1h05m51s
